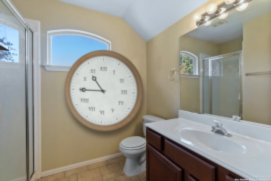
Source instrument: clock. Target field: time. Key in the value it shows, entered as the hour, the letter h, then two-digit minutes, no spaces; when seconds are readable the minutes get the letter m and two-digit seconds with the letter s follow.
10h45
